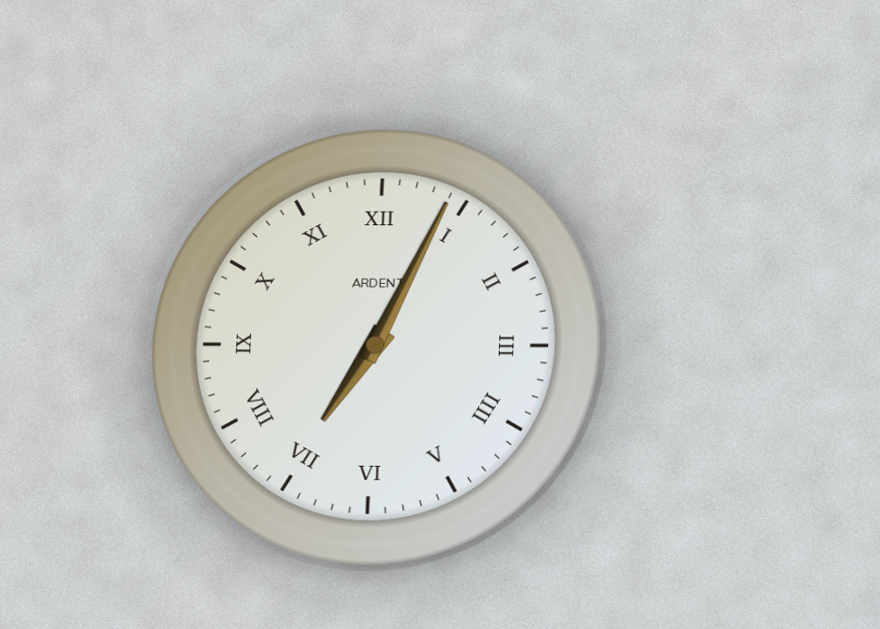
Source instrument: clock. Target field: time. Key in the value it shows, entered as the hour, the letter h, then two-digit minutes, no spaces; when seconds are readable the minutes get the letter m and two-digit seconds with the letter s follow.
7h04
